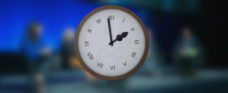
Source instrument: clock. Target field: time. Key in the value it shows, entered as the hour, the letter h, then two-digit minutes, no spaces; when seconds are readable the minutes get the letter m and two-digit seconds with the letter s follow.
1h59
